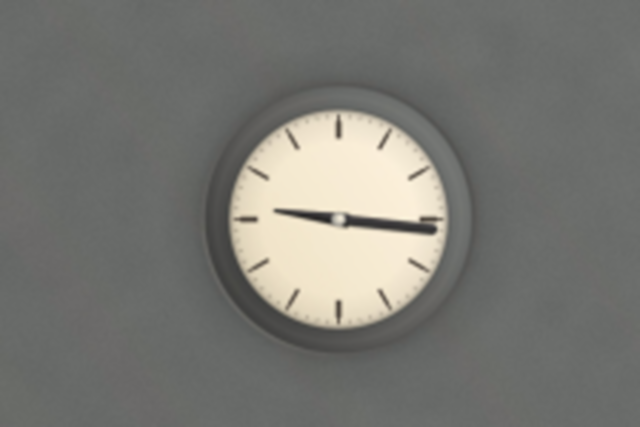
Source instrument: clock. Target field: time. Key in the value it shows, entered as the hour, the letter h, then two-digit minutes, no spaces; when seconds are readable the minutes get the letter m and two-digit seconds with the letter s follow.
9h16
